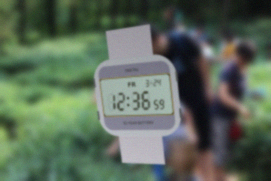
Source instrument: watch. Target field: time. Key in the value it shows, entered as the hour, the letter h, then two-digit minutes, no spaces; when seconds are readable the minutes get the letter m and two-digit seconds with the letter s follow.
12h36
